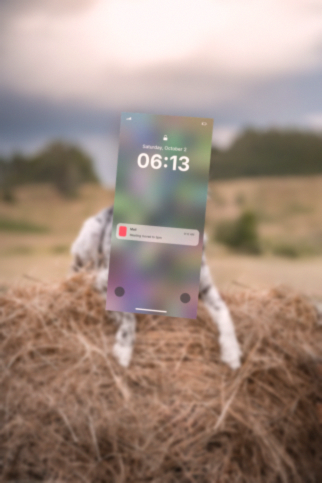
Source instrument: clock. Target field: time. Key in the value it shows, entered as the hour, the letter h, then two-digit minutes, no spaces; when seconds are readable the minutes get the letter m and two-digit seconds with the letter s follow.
6h13
